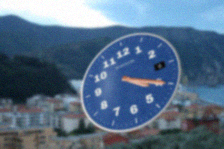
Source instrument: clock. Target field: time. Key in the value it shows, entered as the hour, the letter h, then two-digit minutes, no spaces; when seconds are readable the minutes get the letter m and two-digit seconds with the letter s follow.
4h20
